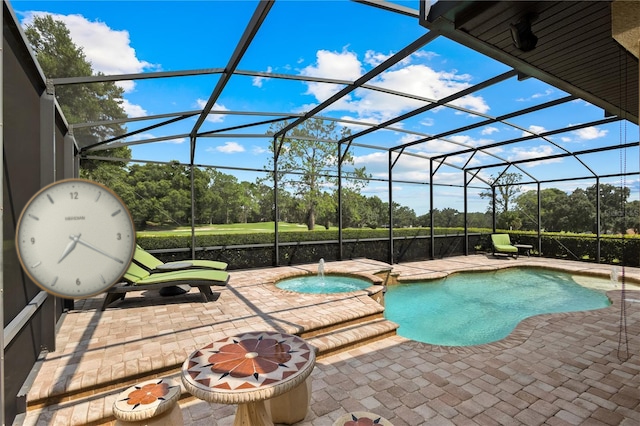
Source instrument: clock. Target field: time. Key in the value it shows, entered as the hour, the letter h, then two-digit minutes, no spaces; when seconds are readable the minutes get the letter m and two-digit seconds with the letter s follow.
7h20
